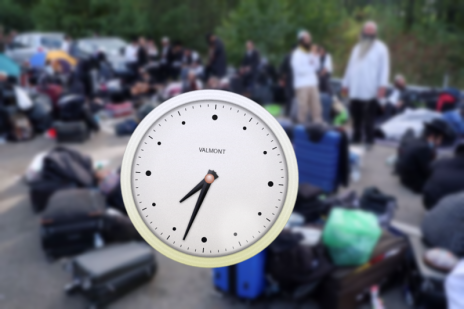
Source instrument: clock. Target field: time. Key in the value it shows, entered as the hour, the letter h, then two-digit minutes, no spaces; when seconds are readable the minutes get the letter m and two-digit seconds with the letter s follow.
7h33
